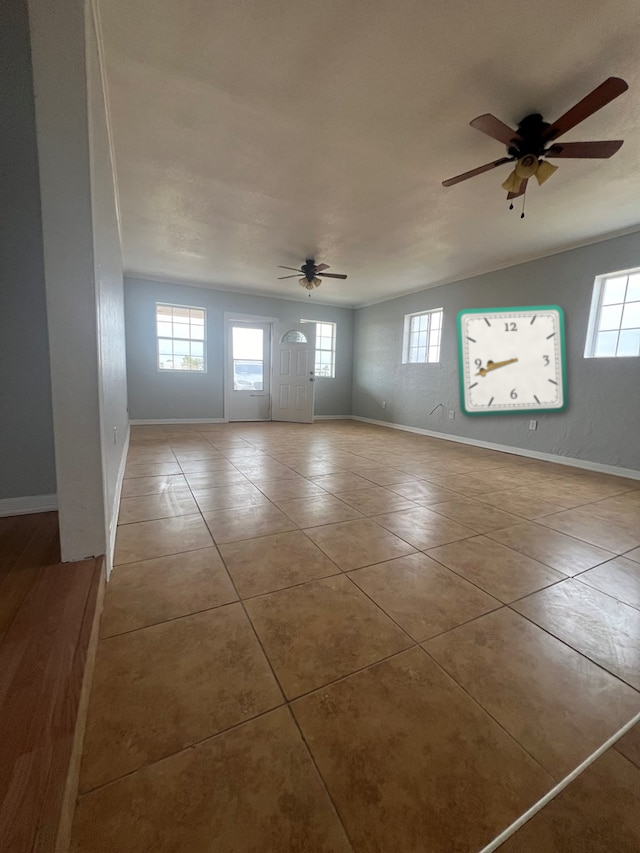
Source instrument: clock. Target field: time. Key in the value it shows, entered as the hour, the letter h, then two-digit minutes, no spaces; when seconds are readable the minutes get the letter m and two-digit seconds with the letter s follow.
8h42
